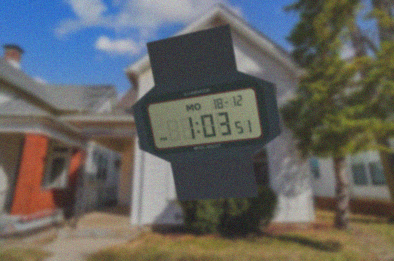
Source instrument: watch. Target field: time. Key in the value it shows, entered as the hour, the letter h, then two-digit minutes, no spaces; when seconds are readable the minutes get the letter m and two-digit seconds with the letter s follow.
1h03m51s
